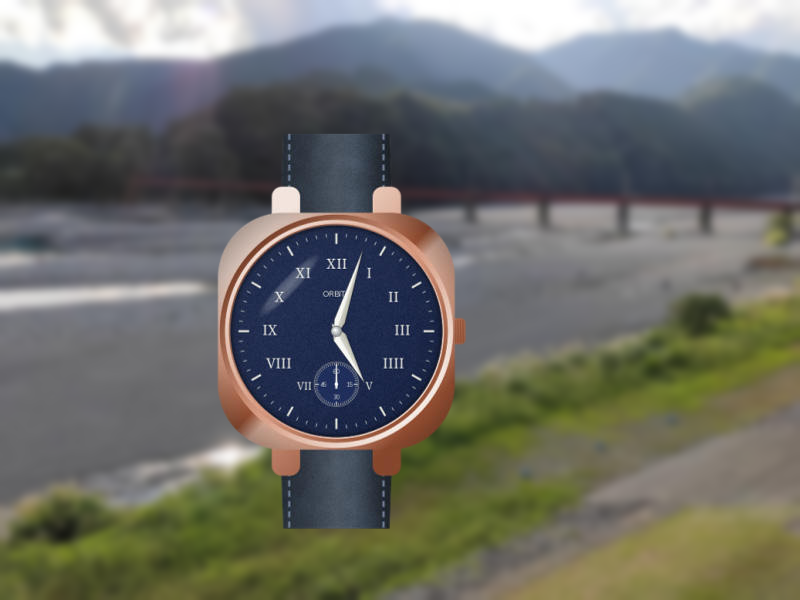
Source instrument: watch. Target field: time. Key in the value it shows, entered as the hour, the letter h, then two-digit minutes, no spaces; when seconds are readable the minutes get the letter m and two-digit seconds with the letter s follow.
5h03
